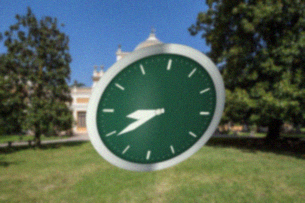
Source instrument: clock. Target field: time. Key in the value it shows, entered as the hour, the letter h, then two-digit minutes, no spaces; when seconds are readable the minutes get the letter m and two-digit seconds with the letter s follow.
8h39
